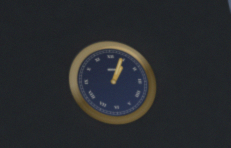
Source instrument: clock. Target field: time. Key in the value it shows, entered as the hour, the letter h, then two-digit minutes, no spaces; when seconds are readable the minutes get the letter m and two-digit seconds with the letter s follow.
1h04
